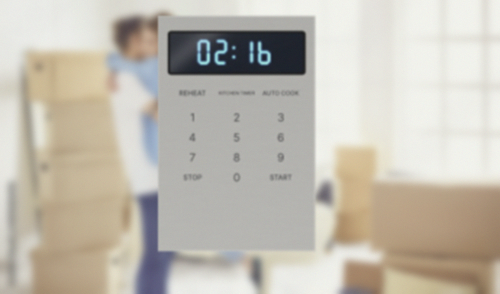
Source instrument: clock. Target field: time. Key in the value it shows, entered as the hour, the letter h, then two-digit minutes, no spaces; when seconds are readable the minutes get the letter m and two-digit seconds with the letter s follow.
2h16
